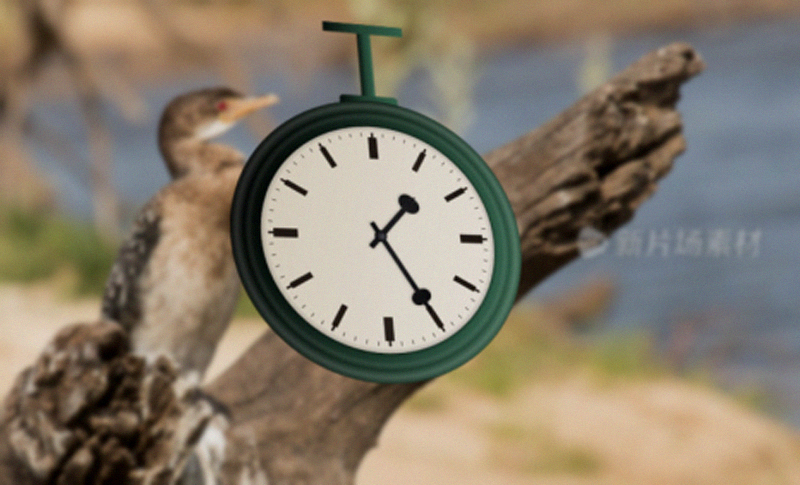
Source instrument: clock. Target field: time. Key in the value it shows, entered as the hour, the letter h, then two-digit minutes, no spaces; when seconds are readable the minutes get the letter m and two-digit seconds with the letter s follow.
1h25
